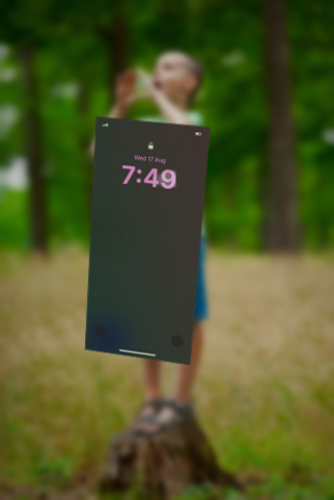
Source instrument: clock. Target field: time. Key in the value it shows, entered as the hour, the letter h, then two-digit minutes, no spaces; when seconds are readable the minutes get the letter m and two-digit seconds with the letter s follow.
7h49
